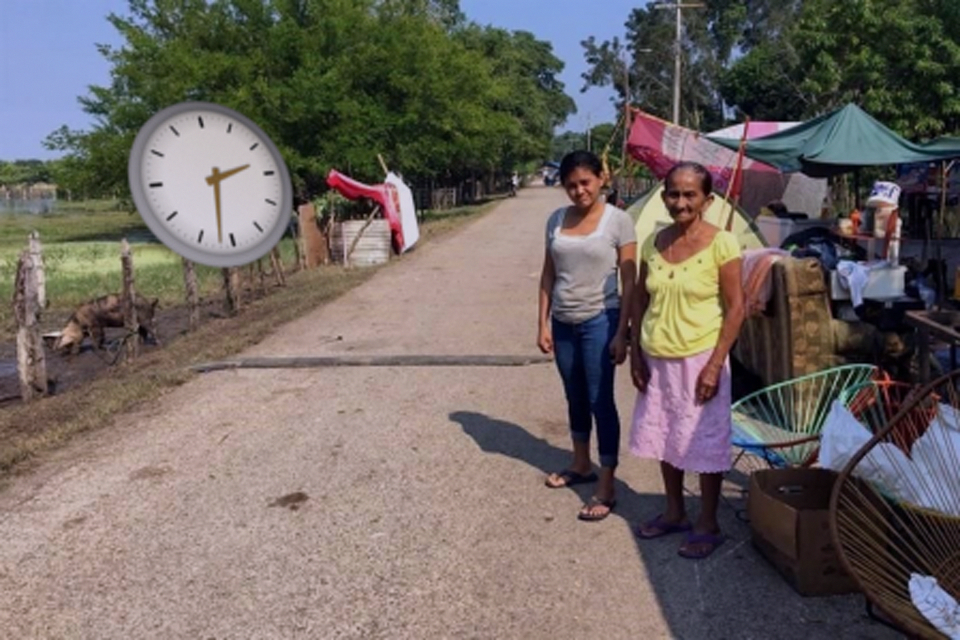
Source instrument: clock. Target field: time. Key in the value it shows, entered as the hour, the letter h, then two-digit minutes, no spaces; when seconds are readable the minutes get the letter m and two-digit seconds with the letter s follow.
2h32
